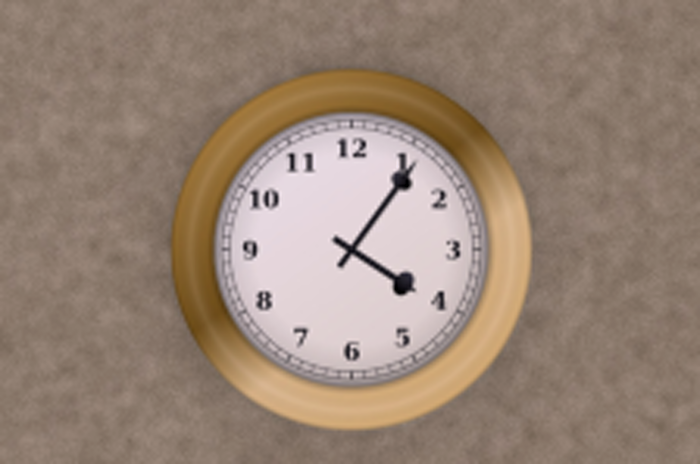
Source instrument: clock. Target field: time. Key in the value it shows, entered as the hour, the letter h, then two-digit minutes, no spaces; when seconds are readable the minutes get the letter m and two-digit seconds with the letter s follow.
4h06
